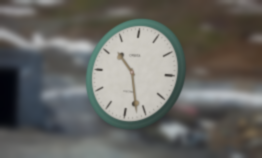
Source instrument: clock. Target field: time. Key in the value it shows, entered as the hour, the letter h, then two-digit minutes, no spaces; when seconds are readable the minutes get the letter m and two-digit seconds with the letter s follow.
10h27
